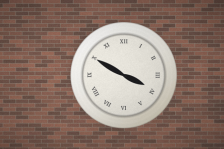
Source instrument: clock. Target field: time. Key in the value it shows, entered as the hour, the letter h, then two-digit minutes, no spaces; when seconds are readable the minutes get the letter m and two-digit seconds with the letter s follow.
3h50
